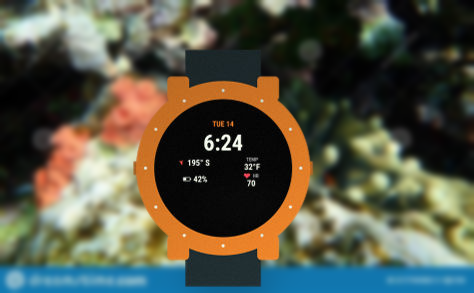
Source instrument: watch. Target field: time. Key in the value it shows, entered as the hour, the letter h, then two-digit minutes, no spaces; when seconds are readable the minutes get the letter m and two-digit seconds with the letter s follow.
6h24
